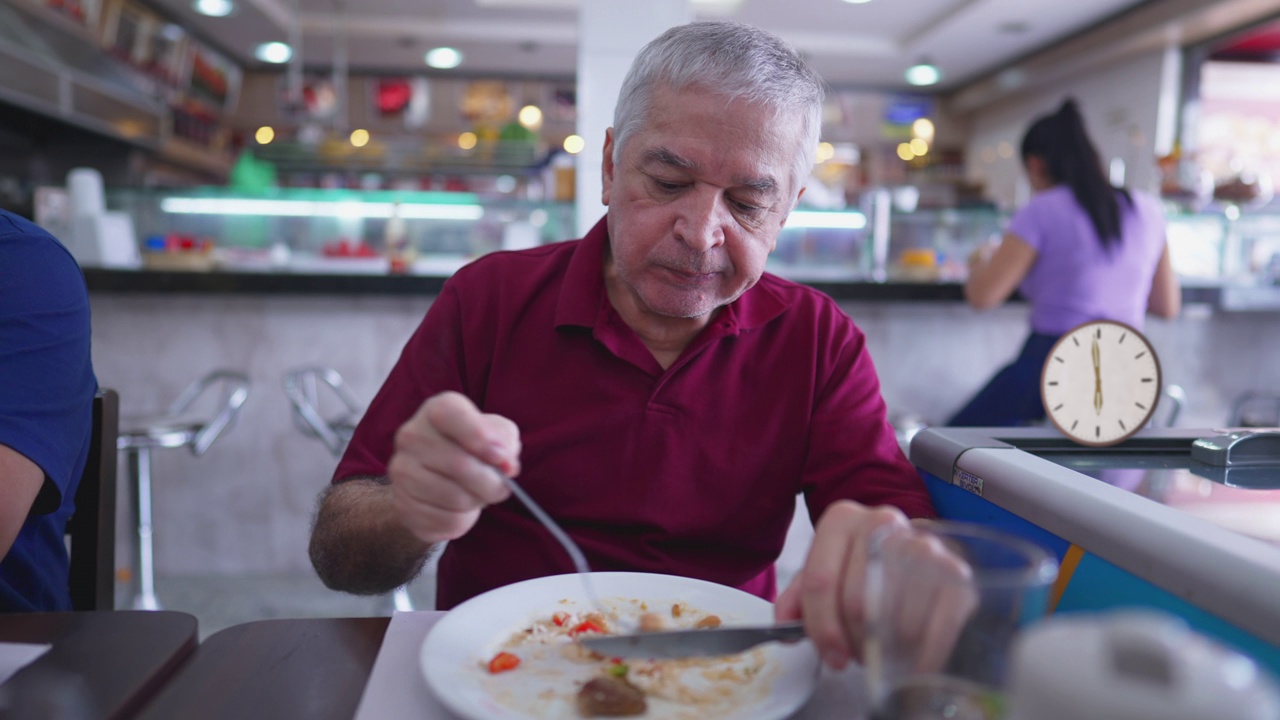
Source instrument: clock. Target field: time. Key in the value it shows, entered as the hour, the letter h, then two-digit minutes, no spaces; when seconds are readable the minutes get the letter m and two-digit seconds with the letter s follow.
5h59
